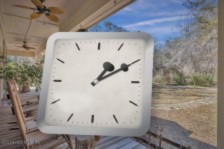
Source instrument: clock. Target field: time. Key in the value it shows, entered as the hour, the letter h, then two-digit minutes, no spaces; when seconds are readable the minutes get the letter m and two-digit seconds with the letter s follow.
1h10
